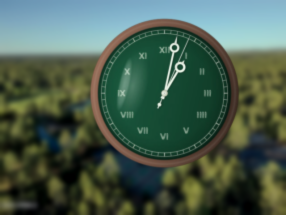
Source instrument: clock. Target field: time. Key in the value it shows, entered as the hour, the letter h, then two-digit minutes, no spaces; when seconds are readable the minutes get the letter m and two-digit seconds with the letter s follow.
1h02m04s
